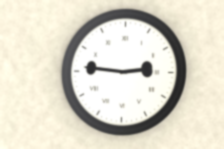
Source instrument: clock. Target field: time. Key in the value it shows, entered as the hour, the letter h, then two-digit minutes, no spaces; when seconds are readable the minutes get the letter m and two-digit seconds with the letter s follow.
2h46
